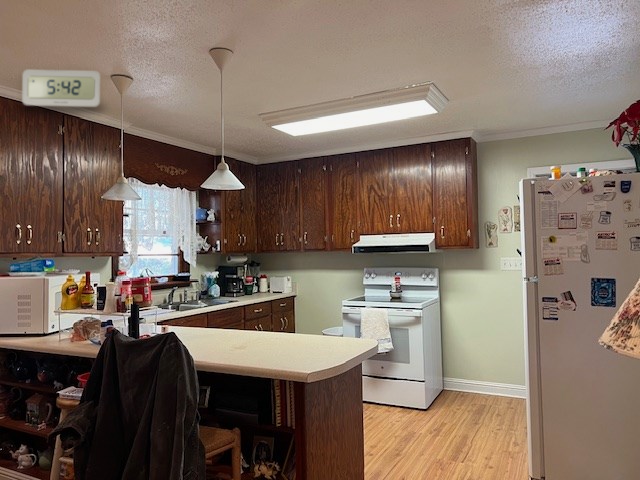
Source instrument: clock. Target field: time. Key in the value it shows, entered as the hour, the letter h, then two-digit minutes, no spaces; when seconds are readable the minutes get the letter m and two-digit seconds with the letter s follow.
5h42
